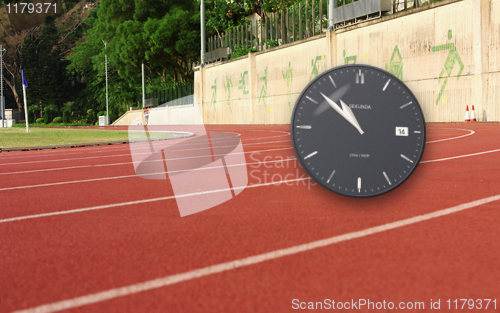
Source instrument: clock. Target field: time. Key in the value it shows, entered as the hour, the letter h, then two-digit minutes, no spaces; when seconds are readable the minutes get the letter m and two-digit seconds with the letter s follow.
10h52
